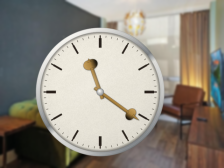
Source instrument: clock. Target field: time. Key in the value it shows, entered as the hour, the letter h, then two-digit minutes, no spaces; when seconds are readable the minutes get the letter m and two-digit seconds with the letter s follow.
11h21
